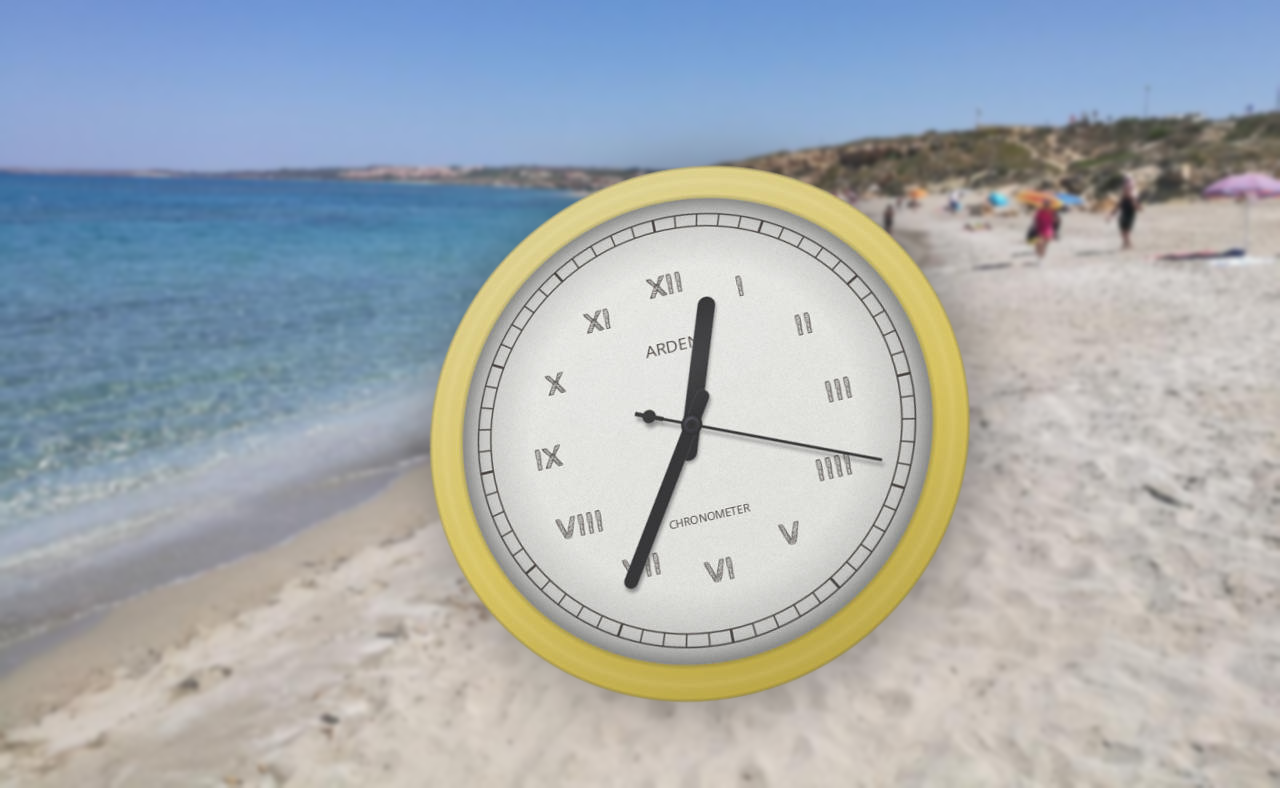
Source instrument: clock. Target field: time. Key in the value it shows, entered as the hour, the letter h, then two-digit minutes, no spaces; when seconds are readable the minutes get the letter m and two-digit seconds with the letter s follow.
12h35m19s
